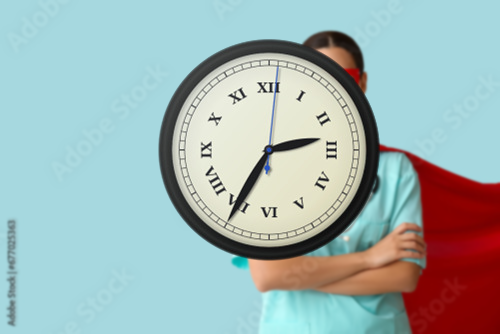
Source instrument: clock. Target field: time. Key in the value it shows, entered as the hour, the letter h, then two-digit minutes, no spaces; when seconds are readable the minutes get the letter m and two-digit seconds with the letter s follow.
2h35m01s
